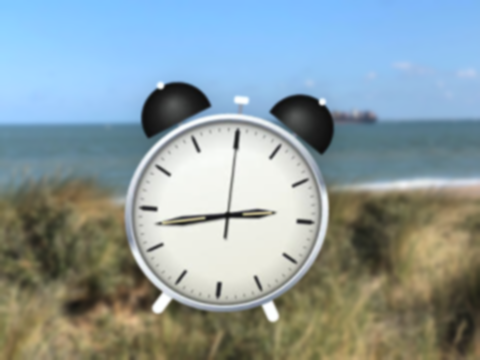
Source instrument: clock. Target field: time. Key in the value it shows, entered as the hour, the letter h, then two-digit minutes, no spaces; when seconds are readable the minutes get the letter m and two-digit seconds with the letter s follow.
2h43m00s
